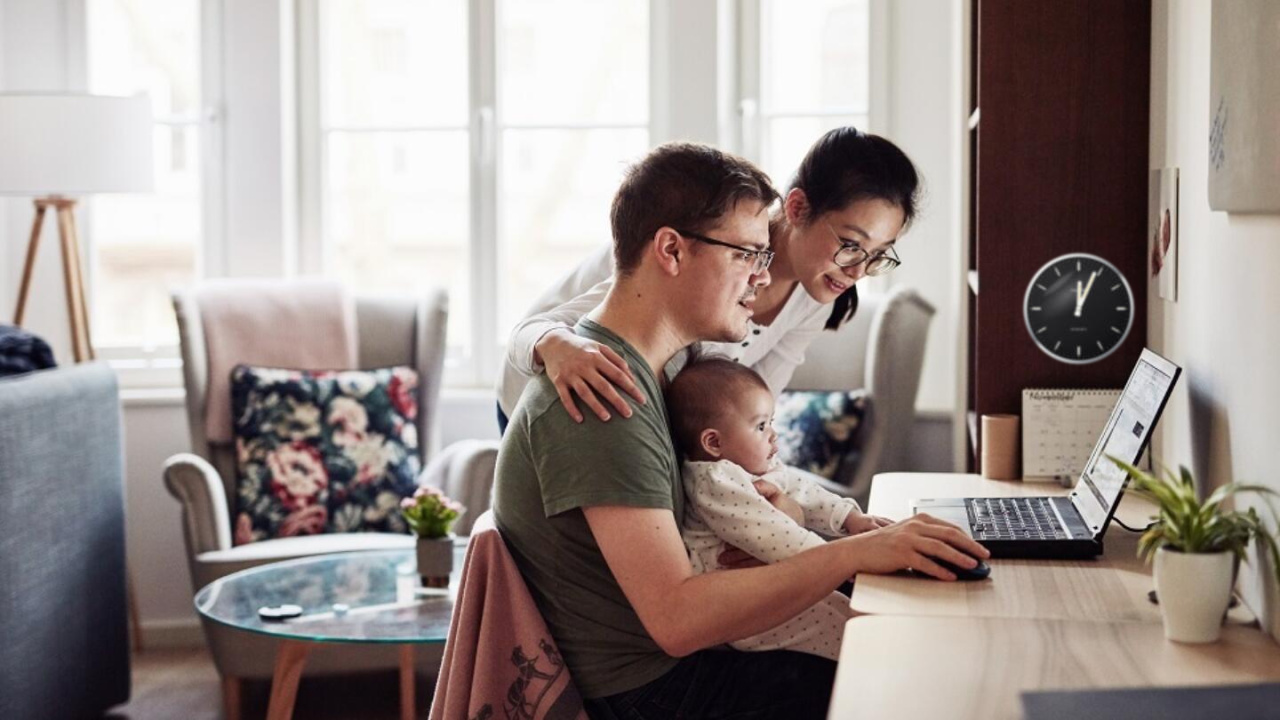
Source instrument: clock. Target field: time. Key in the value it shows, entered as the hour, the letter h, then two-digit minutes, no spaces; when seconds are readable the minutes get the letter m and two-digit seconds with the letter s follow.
12h04
